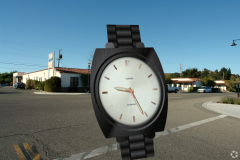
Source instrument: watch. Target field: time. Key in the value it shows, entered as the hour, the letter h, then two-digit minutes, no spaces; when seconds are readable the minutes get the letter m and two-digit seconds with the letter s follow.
9h26
